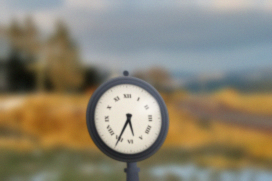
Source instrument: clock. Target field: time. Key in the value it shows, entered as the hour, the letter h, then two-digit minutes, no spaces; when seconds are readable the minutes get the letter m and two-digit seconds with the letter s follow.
5h35
